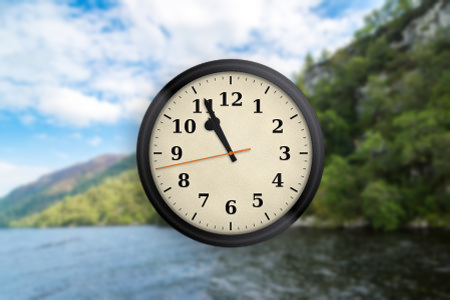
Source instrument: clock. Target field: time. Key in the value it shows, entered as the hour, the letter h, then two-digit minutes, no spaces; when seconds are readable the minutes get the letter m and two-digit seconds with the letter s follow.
10h55m43s
